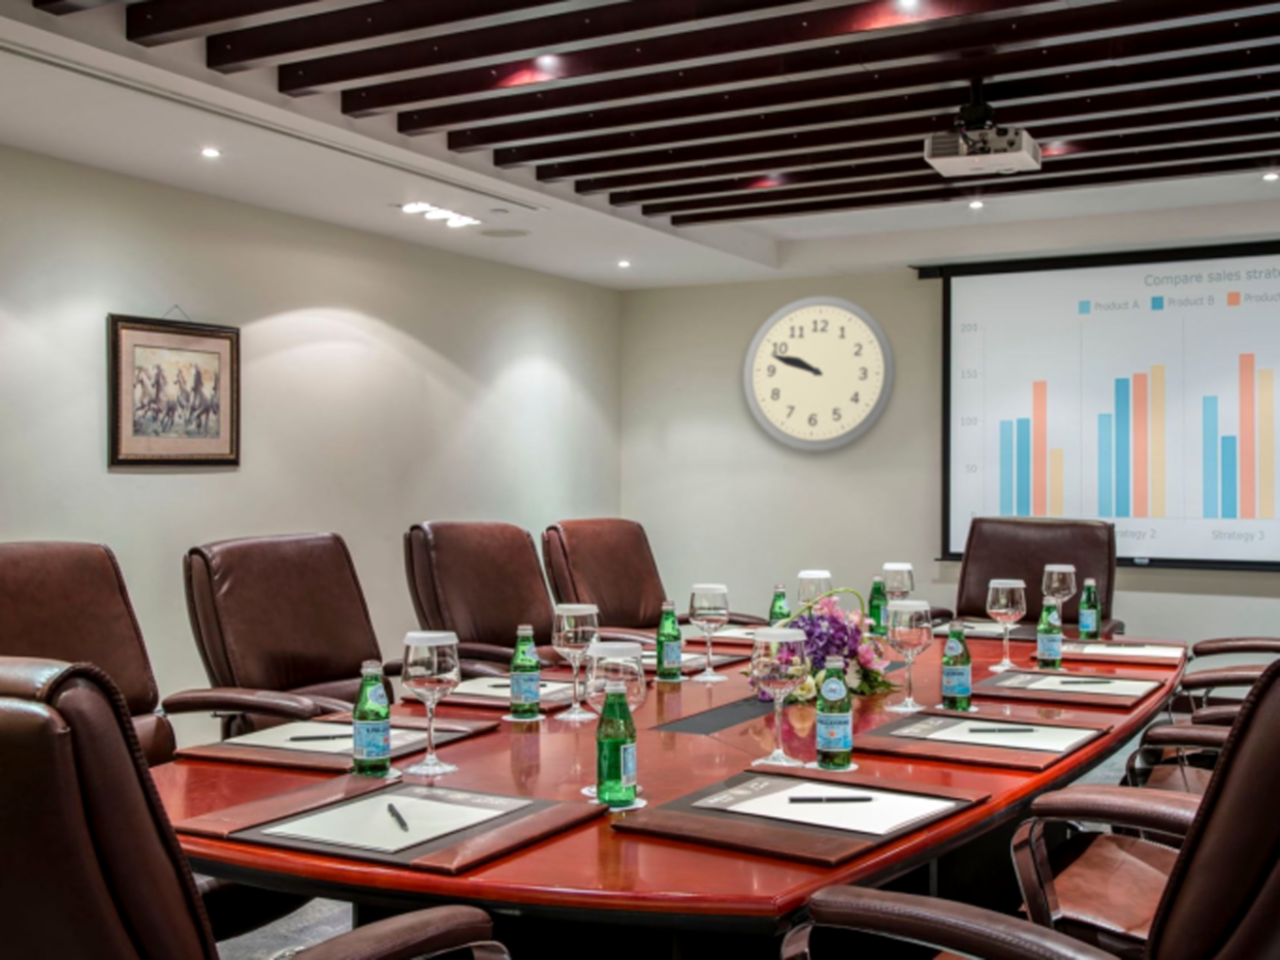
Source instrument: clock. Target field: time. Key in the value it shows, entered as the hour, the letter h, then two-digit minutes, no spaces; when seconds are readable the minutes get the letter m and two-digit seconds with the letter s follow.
9h48
